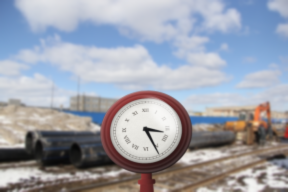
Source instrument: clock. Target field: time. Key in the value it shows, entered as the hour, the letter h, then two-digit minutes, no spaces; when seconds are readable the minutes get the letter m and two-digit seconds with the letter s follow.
3h26
